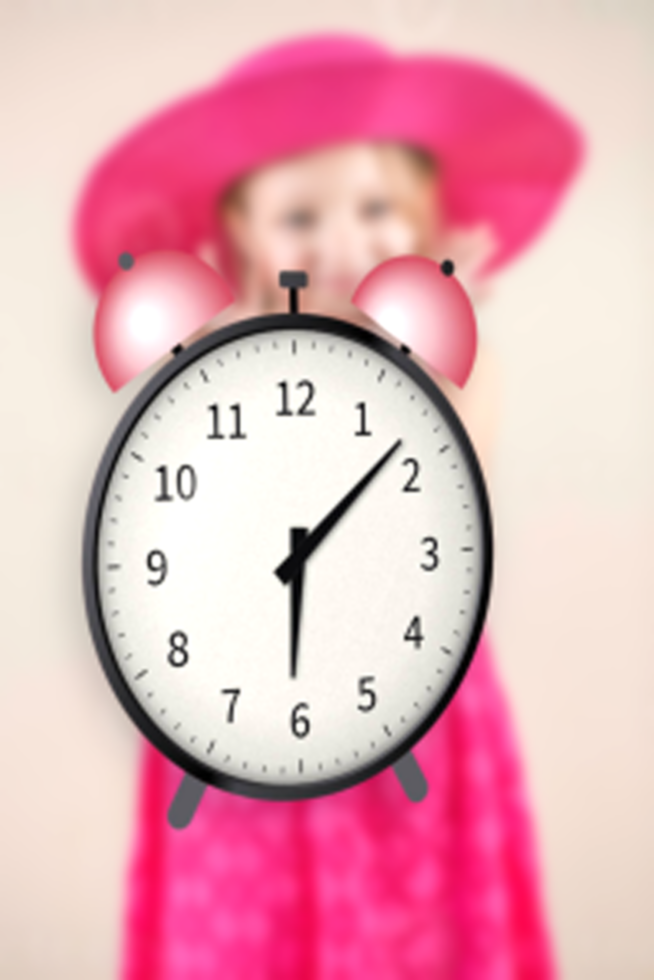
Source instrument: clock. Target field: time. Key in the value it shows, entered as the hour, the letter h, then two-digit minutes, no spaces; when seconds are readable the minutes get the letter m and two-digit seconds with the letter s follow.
6h08
